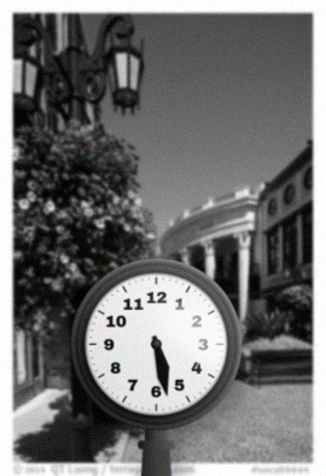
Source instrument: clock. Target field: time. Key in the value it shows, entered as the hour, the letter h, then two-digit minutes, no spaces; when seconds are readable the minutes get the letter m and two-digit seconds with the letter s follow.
5h28
